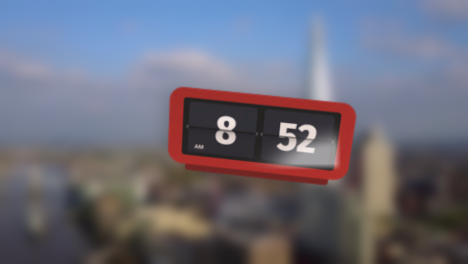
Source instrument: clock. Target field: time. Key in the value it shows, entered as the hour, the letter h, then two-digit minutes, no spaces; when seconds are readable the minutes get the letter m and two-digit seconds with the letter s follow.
8h52
